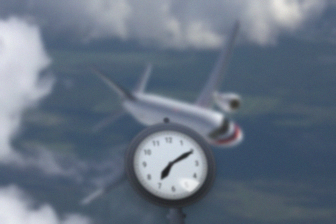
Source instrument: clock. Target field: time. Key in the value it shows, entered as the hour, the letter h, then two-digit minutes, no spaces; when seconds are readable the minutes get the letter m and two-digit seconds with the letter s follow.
7h10
